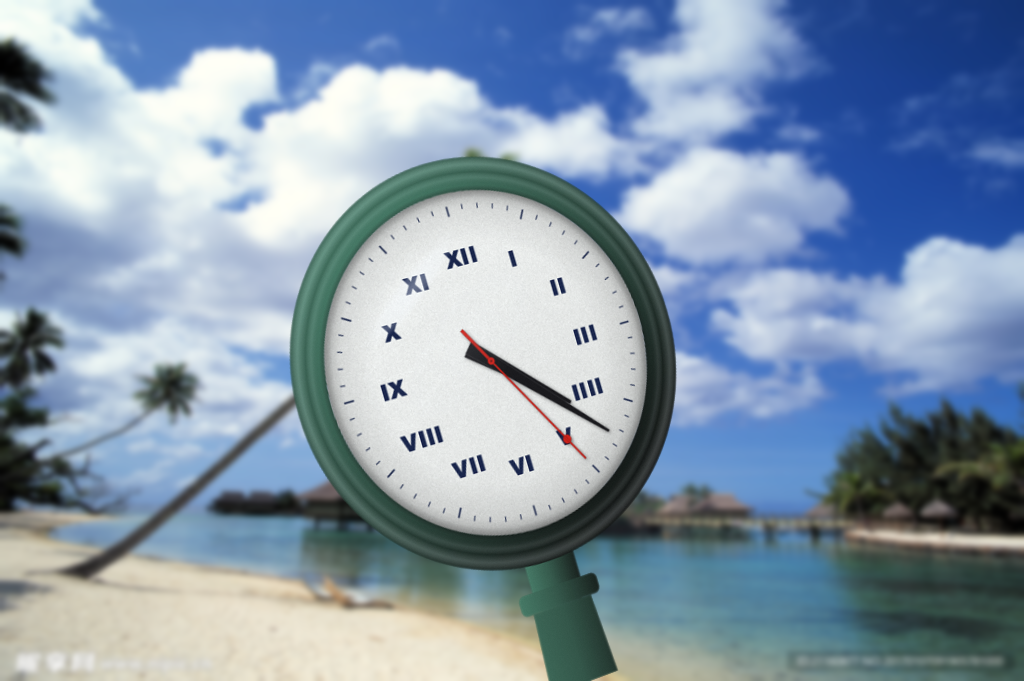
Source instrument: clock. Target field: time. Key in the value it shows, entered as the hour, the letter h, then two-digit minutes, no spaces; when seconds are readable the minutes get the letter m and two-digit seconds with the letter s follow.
4h22m25s
